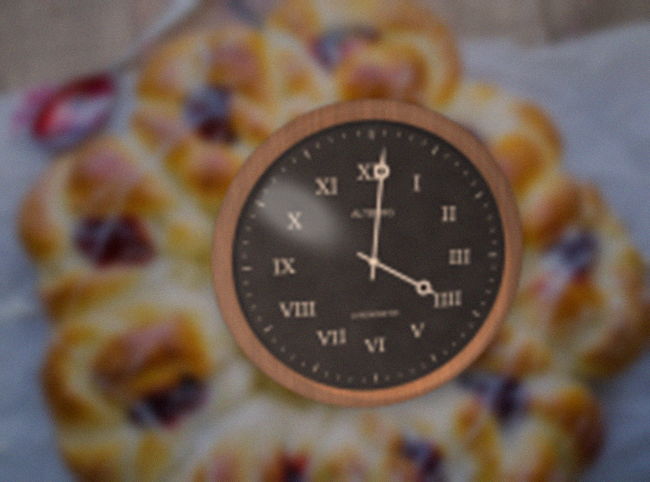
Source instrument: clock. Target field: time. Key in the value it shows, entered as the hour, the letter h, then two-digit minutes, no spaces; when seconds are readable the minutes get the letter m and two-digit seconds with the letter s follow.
4h01
